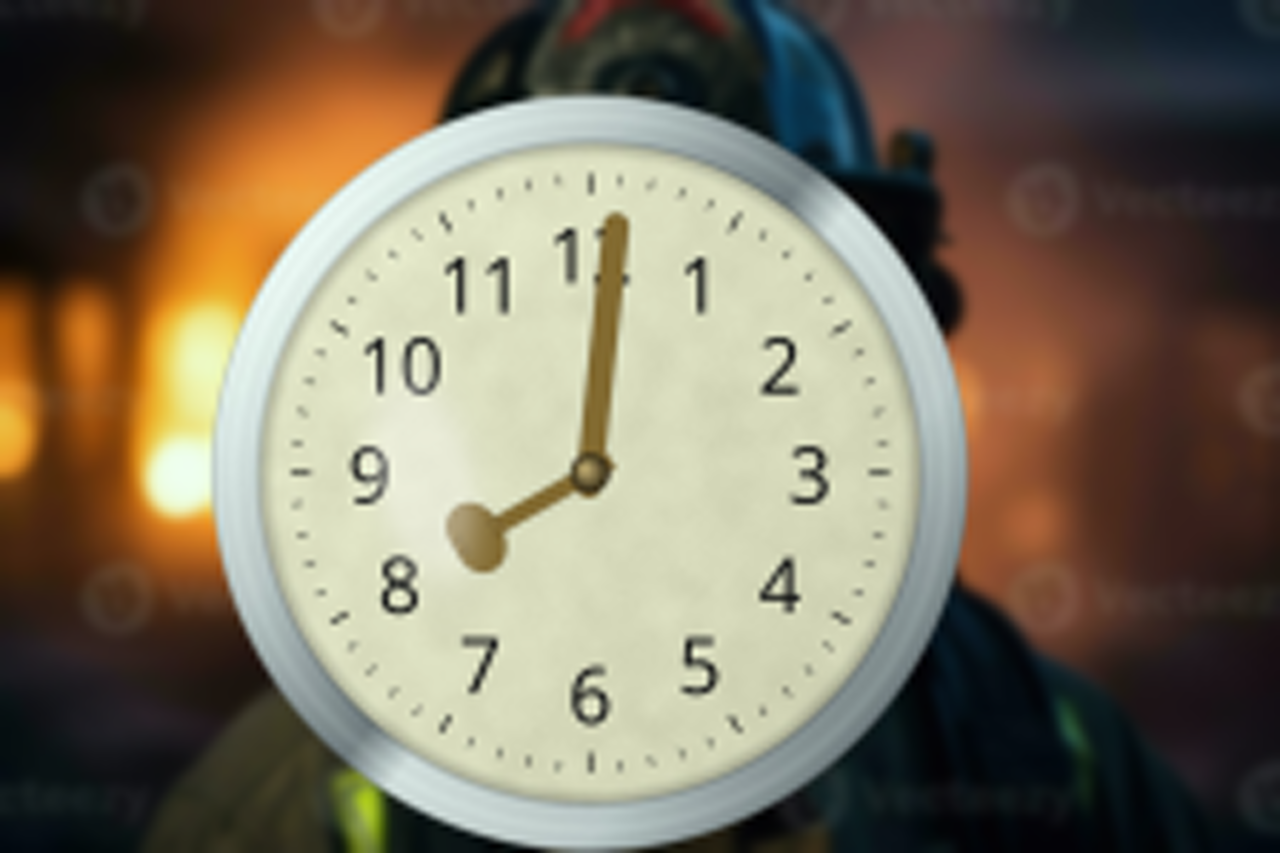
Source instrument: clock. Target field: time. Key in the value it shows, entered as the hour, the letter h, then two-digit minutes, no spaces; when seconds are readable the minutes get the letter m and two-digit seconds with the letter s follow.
8h01
